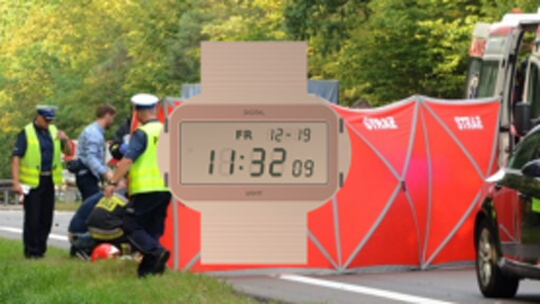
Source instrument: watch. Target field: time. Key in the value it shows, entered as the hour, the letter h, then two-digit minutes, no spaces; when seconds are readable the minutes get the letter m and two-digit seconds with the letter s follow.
11h32m09s
